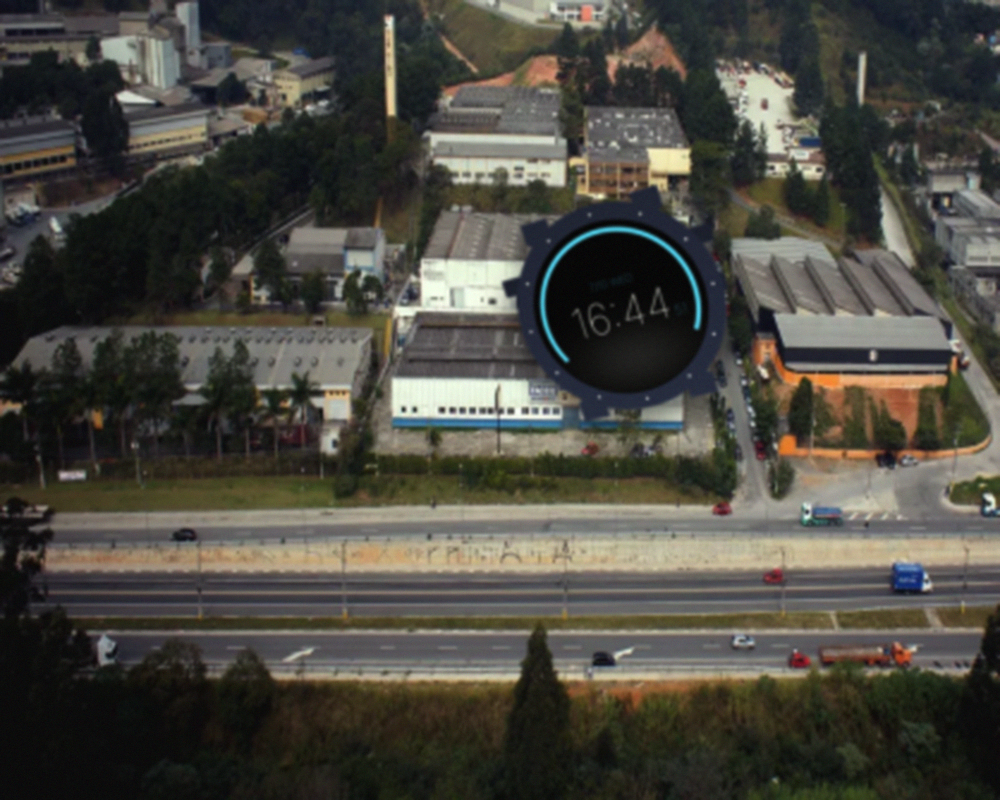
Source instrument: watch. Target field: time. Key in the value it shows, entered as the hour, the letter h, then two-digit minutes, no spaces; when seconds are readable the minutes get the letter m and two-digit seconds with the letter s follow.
16h44
